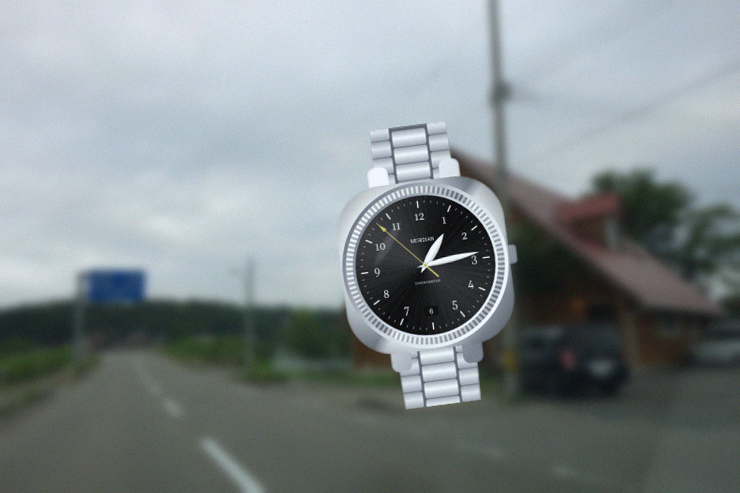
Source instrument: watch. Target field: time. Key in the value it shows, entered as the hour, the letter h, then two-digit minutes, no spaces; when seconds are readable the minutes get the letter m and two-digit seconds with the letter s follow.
1h13m53s
